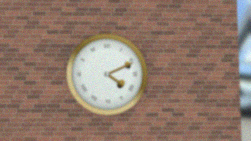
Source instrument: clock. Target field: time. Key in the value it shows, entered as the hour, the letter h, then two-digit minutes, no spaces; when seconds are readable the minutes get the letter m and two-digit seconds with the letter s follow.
4h11
